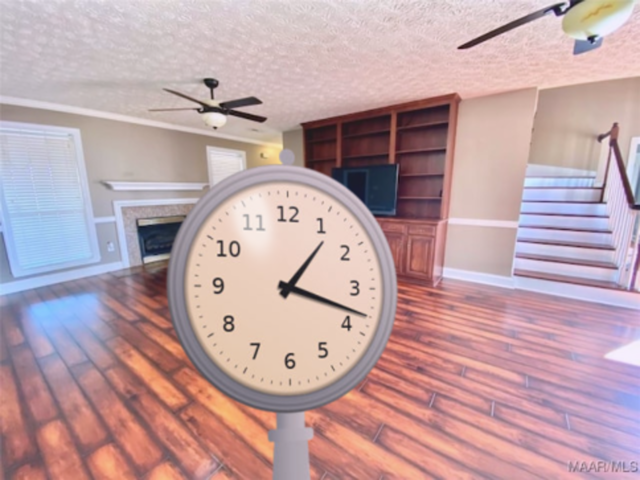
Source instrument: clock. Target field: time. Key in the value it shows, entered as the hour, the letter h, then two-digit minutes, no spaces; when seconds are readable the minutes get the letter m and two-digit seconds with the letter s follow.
1h18
